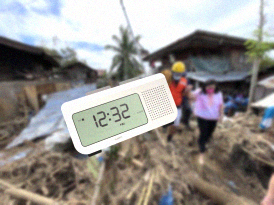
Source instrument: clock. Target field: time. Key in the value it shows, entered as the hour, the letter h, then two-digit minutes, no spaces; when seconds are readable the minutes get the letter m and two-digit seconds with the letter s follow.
12h32
